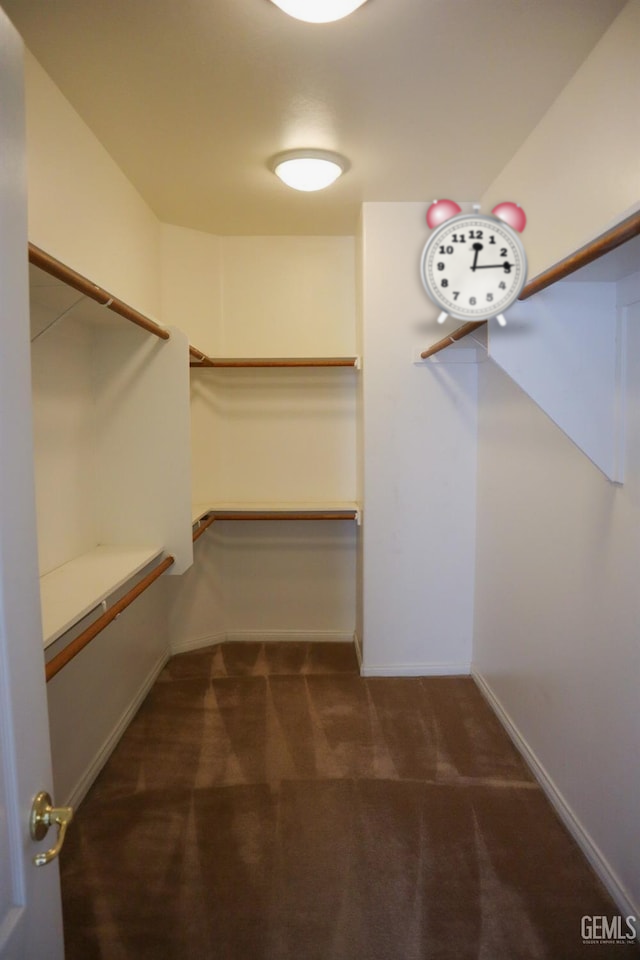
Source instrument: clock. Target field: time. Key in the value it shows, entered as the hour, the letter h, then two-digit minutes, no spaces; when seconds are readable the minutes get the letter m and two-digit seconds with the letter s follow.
12h14
